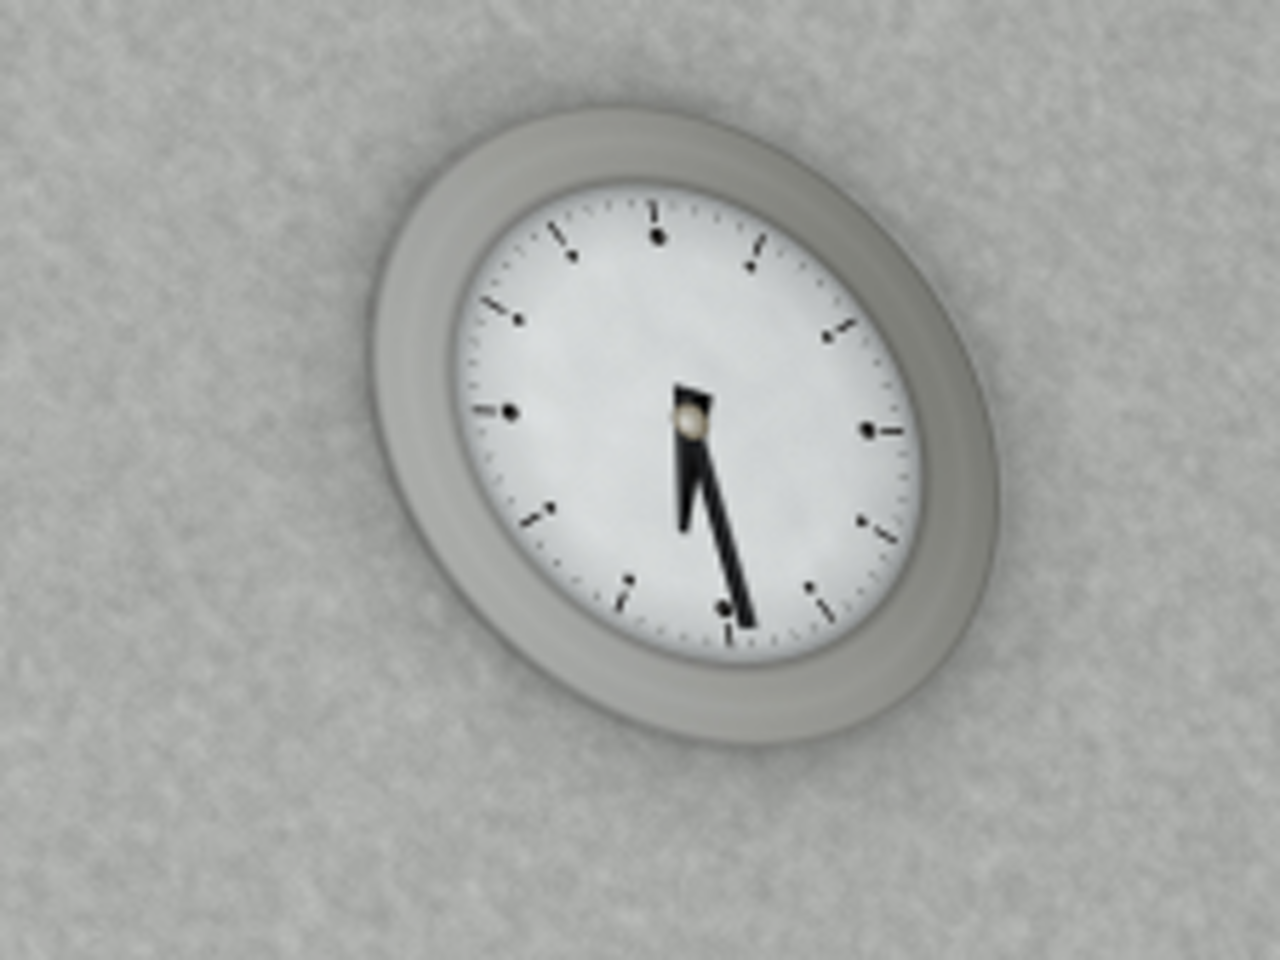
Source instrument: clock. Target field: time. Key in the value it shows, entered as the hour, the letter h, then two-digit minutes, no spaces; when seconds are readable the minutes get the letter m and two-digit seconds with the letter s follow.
6h29
